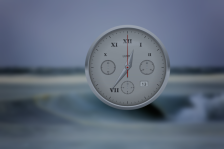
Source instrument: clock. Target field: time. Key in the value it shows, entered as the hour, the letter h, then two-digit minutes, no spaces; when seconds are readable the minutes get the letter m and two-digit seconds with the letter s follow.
12h36
